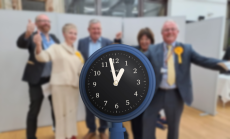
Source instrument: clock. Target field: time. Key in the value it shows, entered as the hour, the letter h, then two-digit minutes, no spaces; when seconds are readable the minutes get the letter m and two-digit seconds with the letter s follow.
12h58
